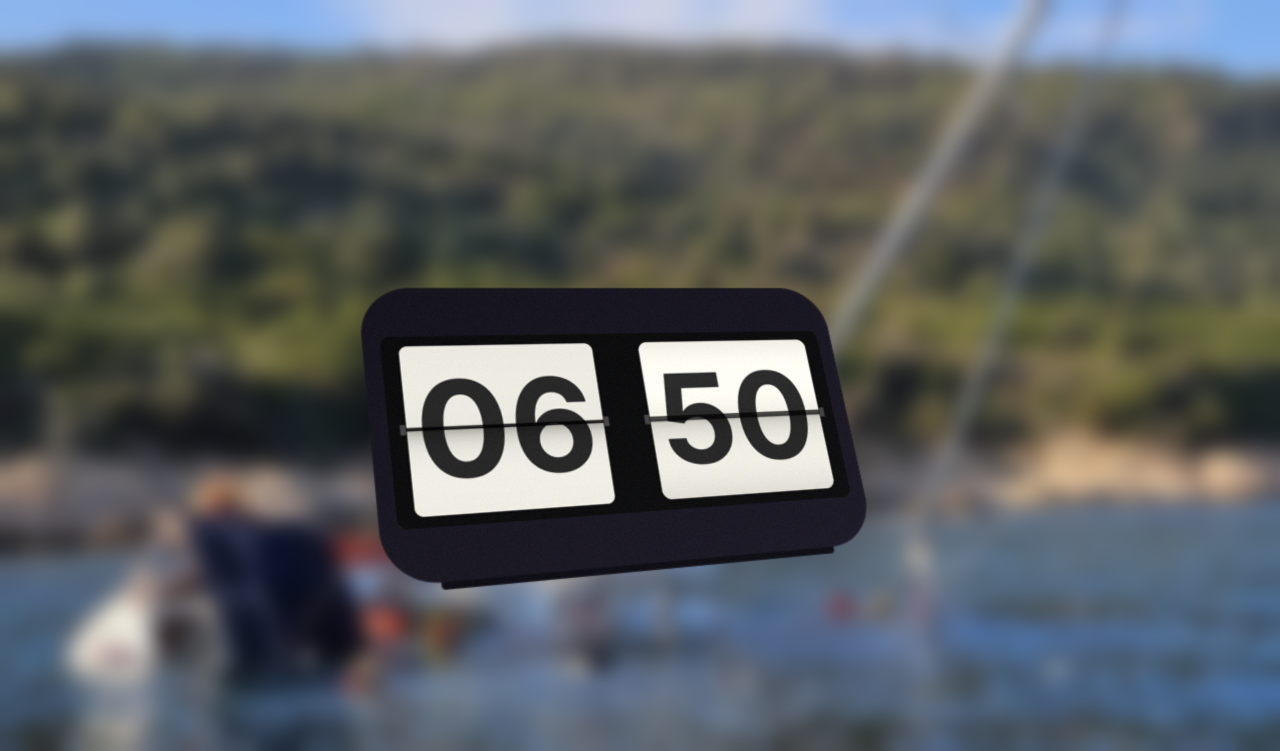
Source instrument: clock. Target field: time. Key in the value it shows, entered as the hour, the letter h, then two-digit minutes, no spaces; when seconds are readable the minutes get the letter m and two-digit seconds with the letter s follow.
6h50
